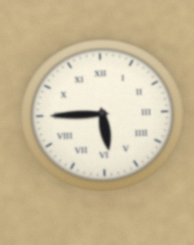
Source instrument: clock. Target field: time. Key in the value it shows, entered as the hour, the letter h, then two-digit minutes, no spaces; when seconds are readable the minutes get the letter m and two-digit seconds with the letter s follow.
5h45
